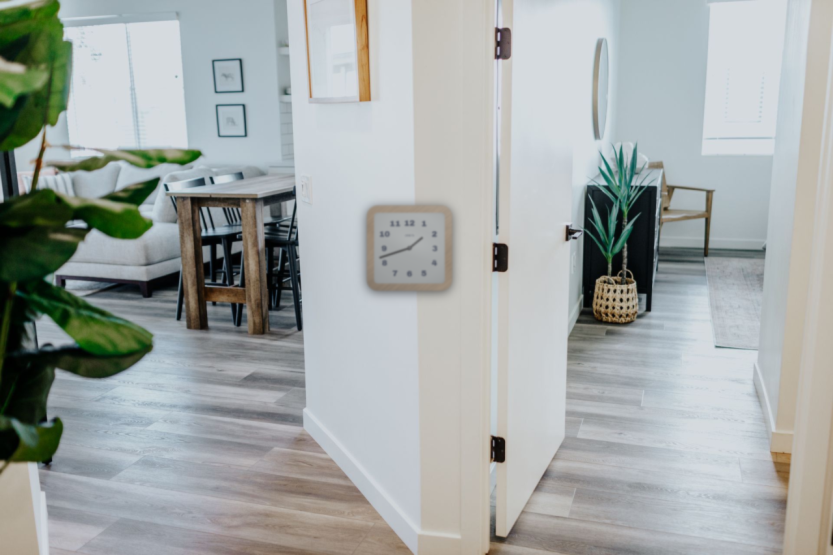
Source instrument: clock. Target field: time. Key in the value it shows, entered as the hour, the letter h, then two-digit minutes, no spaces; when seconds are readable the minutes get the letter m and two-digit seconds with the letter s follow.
1h42
